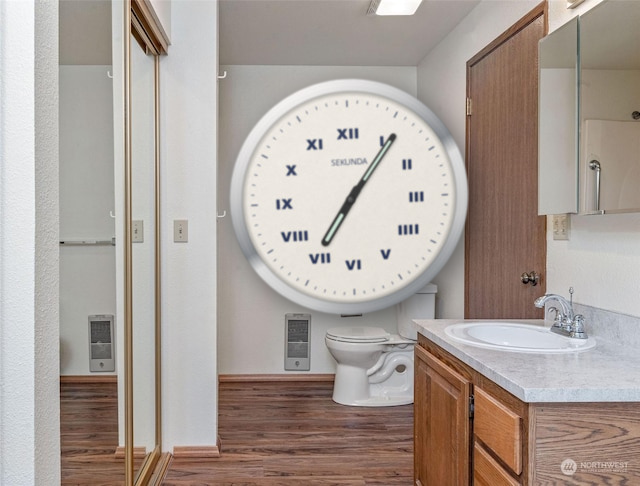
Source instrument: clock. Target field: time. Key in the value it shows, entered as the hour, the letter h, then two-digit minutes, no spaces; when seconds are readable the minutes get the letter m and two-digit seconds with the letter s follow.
7h06
